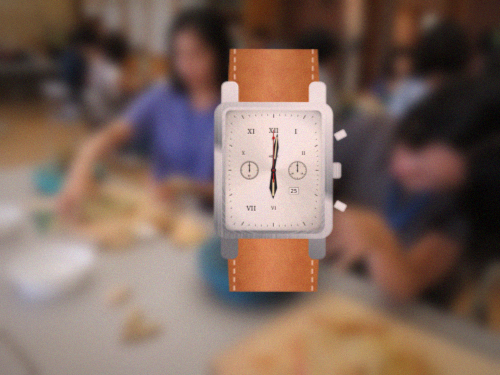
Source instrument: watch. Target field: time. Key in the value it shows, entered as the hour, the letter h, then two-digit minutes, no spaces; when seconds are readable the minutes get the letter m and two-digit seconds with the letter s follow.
6h01
